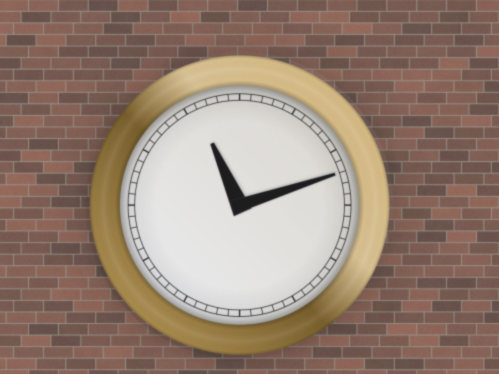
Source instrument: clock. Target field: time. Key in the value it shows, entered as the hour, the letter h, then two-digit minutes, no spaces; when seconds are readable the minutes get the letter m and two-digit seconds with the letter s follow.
11h12
